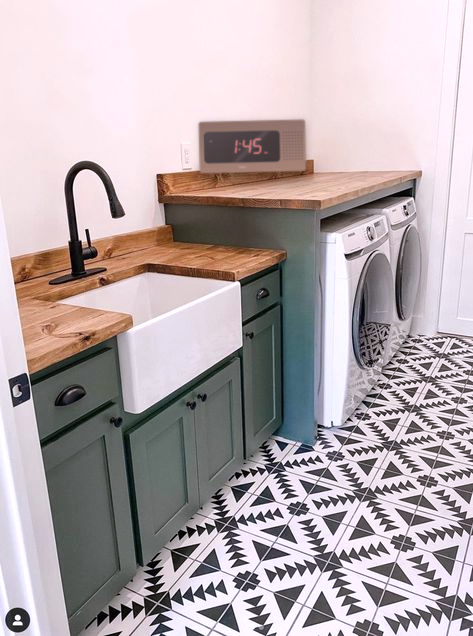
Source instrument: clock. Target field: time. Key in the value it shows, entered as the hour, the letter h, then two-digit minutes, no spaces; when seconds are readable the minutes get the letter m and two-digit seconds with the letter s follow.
1h45
